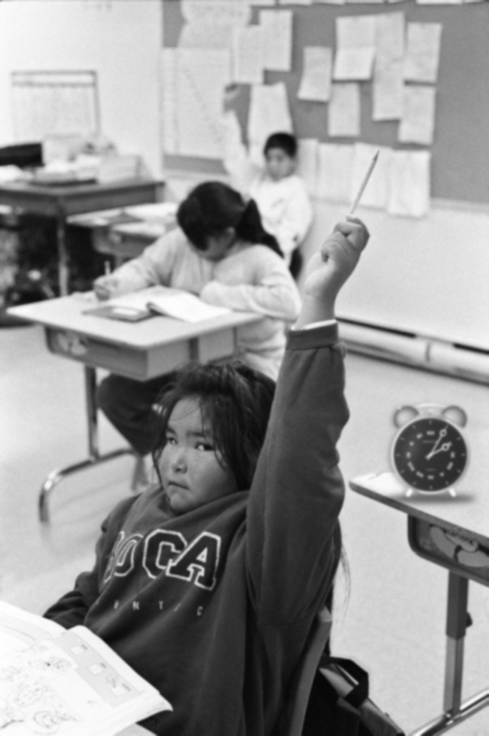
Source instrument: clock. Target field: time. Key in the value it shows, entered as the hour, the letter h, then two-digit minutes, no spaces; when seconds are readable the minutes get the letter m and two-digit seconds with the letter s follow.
2h05
